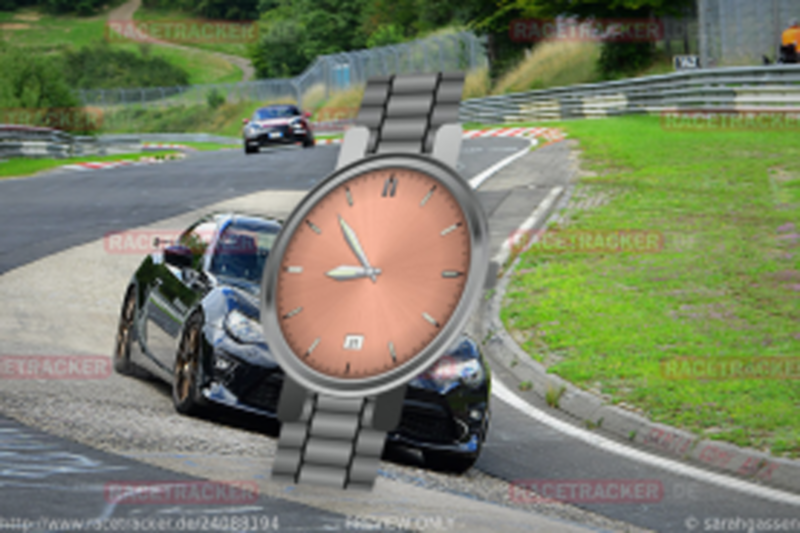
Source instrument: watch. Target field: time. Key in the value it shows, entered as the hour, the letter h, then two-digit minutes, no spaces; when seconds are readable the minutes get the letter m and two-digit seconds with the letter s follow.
8h53
